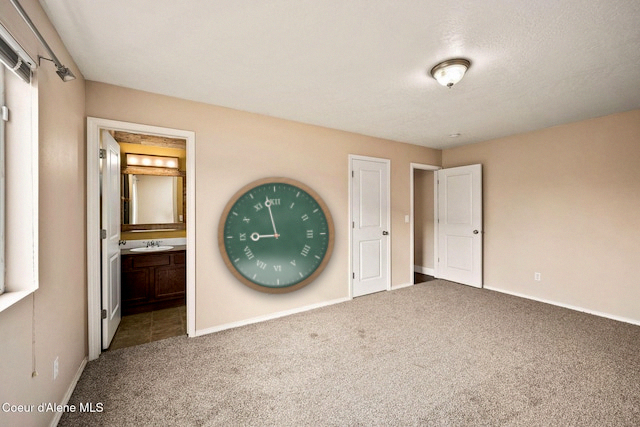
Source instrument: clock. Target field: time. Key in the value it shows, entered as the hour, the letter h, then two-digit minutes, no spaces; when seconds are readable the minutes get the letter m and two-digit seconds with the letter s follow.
8h58
